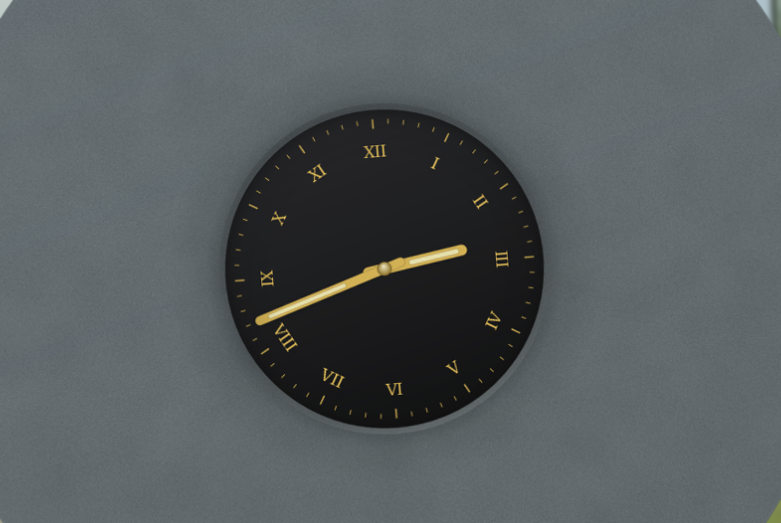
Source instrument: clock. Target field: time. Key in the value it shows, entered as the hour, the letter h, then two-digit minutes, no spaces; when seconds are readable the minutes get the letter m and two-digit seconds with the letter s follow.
2h42
